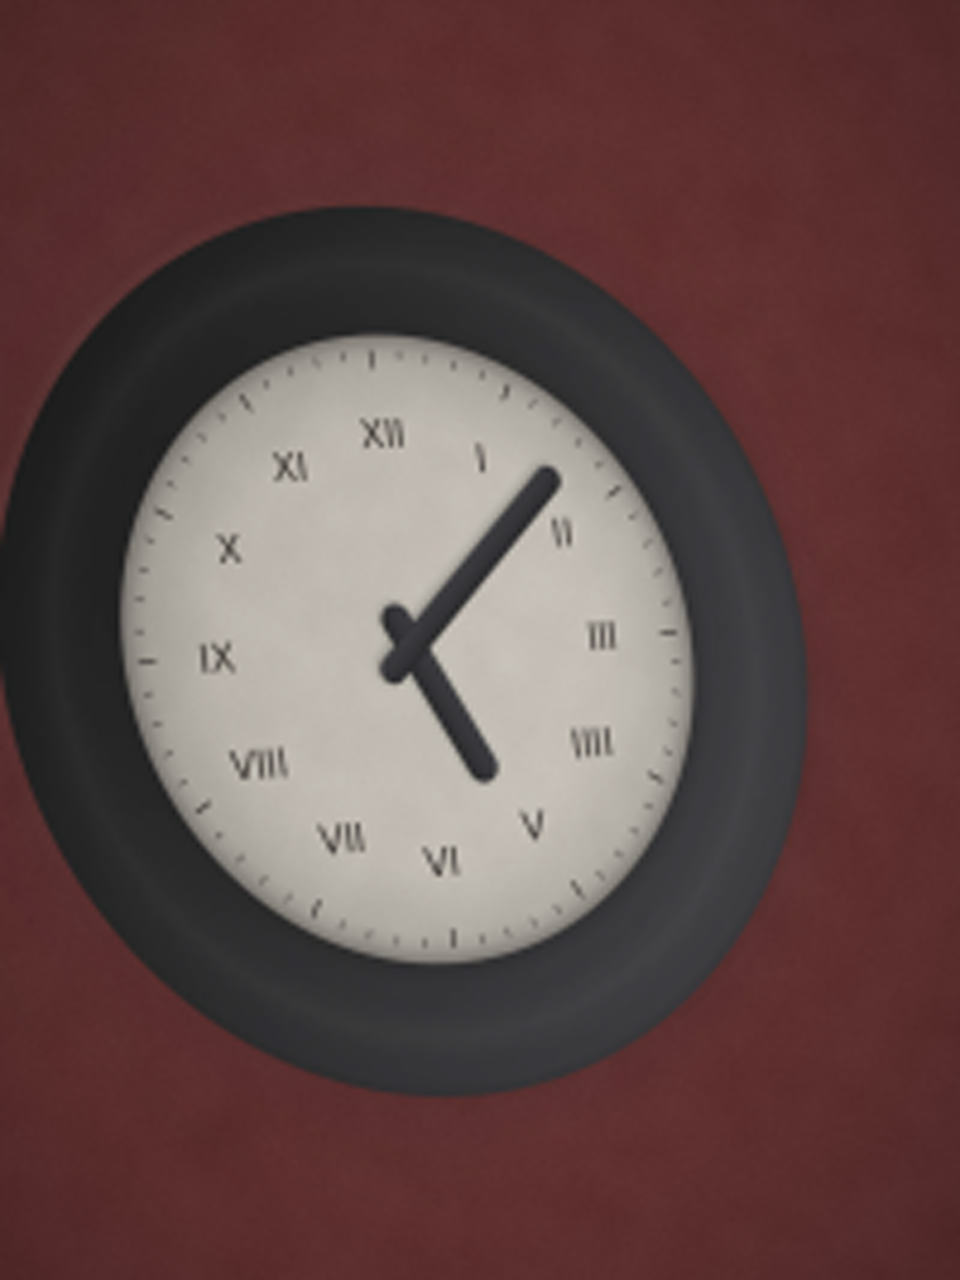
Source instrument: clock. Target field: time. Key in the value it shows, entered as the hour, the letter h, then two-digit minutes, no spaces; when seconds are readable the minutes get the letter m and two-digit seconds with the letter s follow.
5h08
